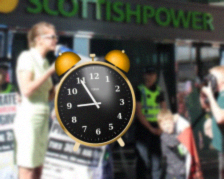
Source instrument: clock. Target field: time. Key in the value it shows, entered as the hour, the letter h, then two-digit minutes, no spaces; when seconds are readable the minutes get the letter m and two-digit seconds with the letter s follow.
8h55
